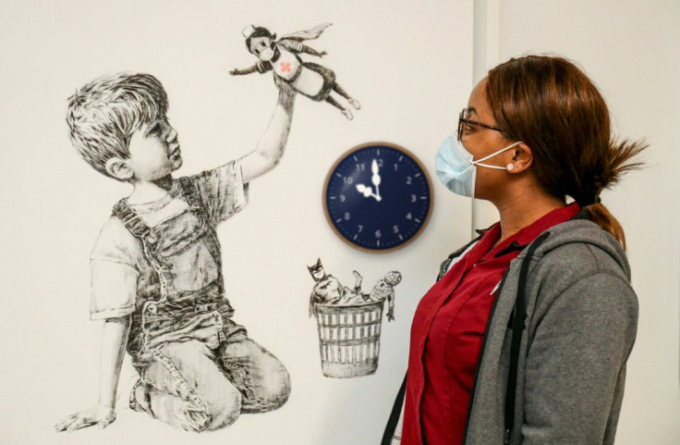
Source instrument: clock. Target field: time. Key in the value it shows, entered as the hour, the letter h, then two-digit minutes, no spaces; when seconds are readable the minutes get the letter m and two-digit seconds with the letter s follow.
9h59
